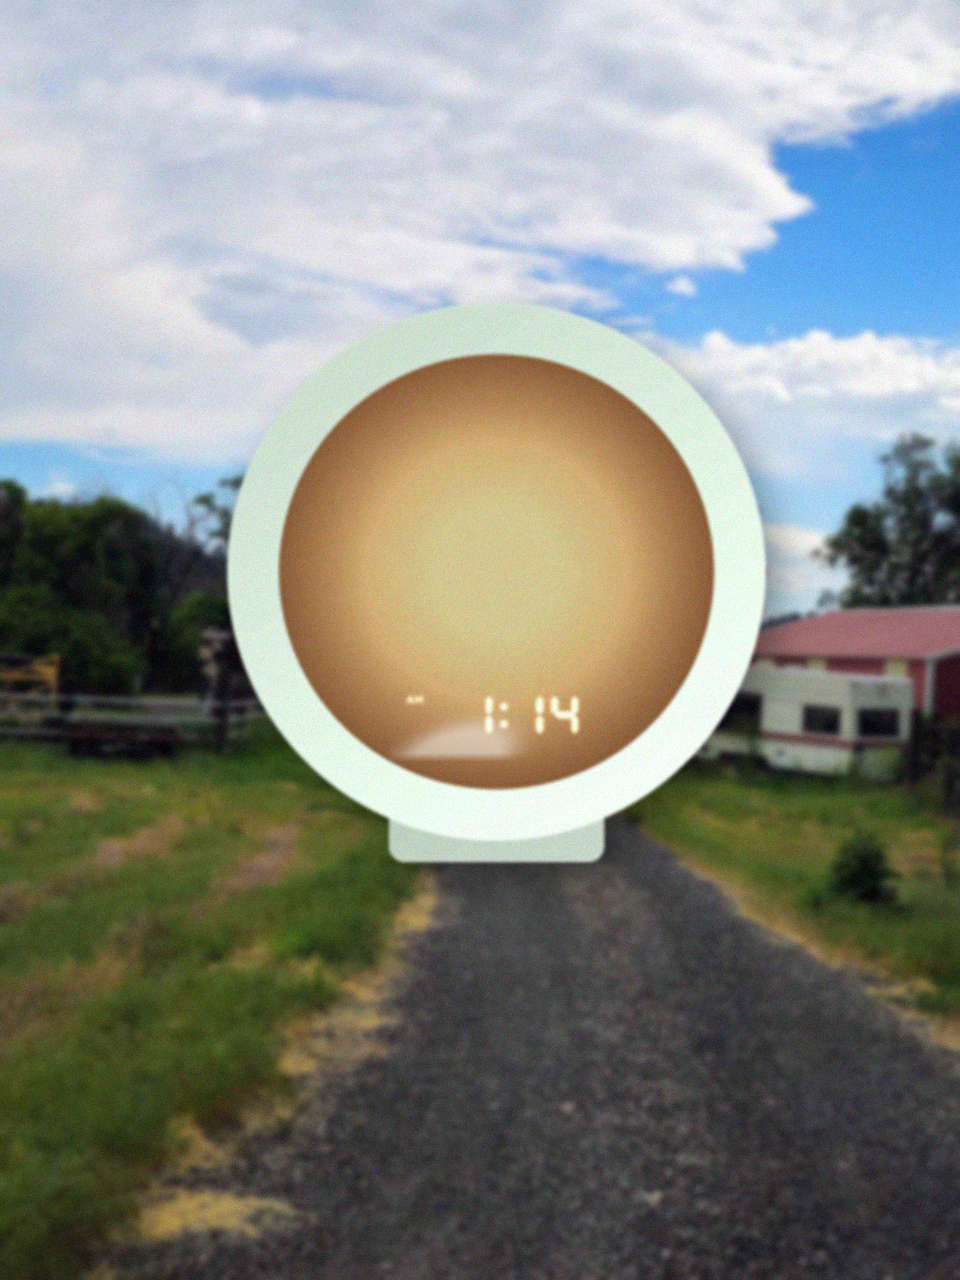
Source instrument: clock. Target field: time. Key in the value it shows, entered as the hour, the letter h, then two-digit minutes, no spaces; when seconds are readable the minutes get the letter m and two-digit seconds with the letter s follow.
1h14
